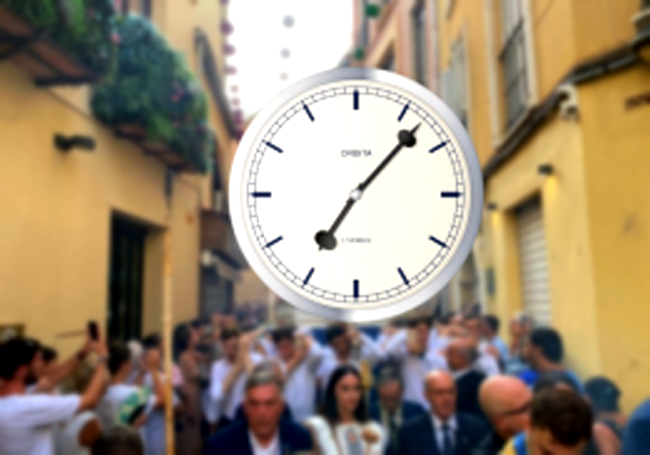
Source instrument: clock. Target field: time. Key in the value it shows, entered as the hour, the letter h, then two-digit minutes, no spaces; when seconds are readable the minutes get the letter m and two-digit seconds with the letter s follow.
7h07
